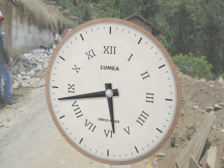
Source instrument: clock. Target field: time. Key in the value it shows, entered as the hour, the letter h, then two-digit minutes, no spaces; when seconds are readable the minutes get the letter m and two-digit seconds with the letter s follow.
5h43
